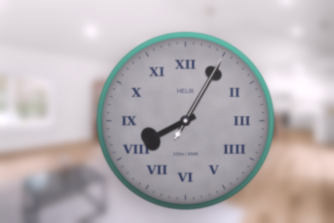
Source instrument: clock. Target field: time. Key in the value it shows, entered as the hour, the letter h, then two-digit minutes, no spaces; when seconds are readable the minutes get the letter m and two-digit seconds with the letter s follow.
8h05m05s
